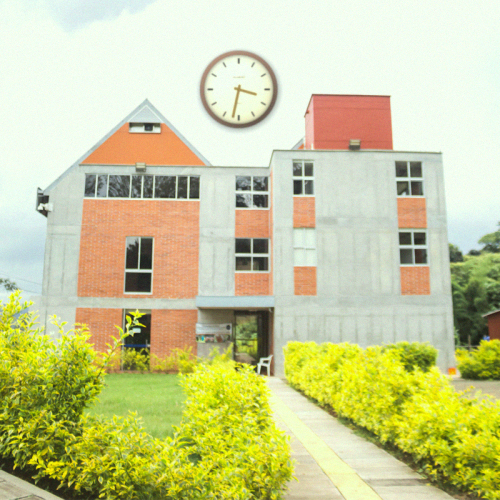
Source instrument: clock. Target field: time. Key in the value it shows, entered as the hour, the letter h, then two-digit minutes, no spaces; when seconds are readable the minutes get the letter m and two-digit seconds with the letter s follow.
3h32
